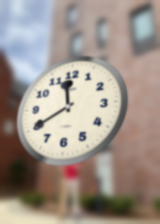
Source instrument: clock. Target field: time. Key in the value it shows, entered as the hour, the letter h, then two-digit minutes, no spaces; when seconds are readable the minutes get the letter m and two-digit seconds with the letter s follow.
11h40
